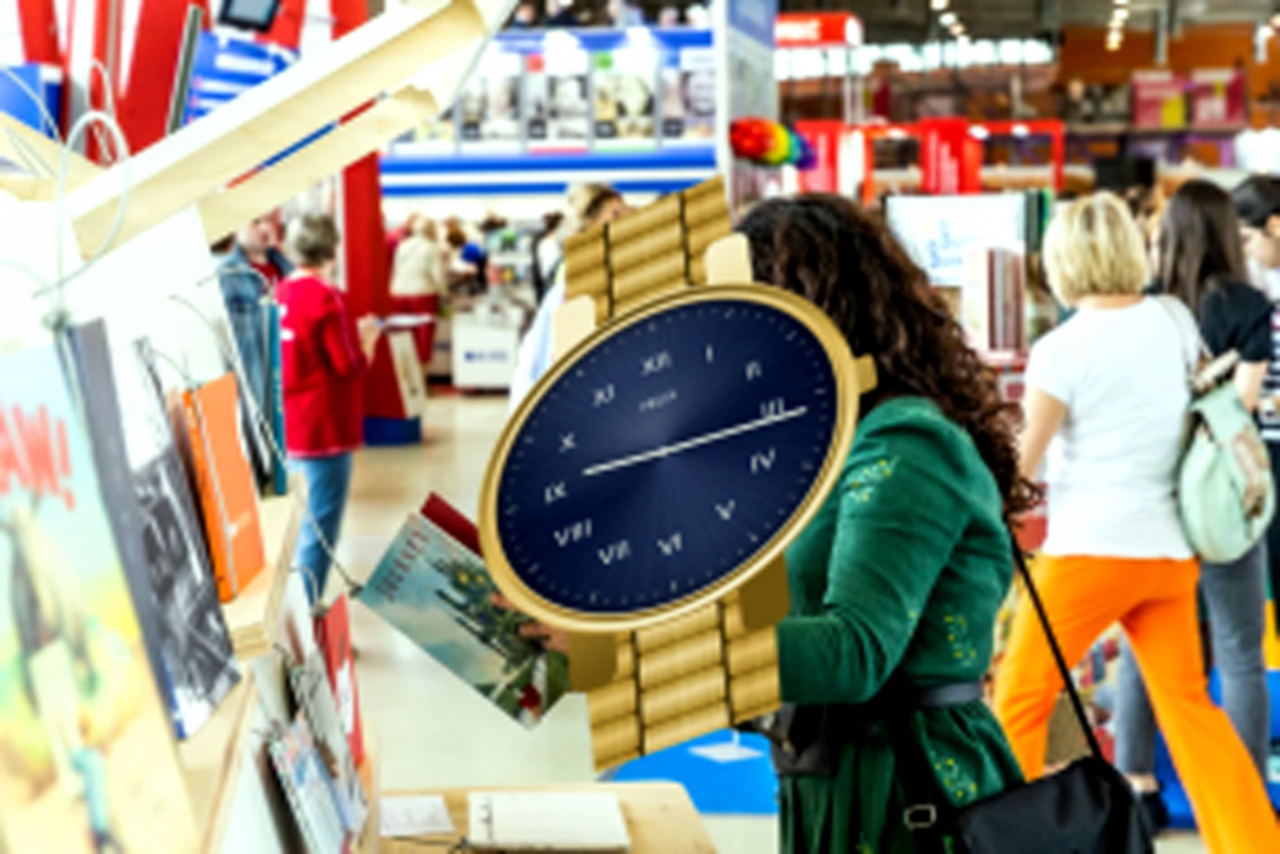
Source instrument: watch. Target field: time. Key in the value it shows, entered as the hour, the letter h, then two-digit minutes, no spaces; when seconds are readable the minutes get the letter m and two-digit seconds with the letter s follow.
9h16
